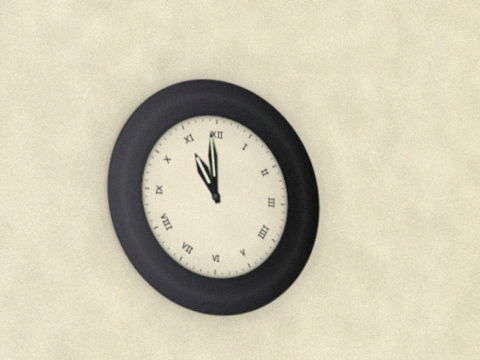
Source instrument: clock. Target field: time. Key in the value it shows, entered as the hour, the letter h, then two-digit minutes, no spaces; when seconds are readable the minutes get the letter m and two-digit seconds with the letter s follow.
10h59
